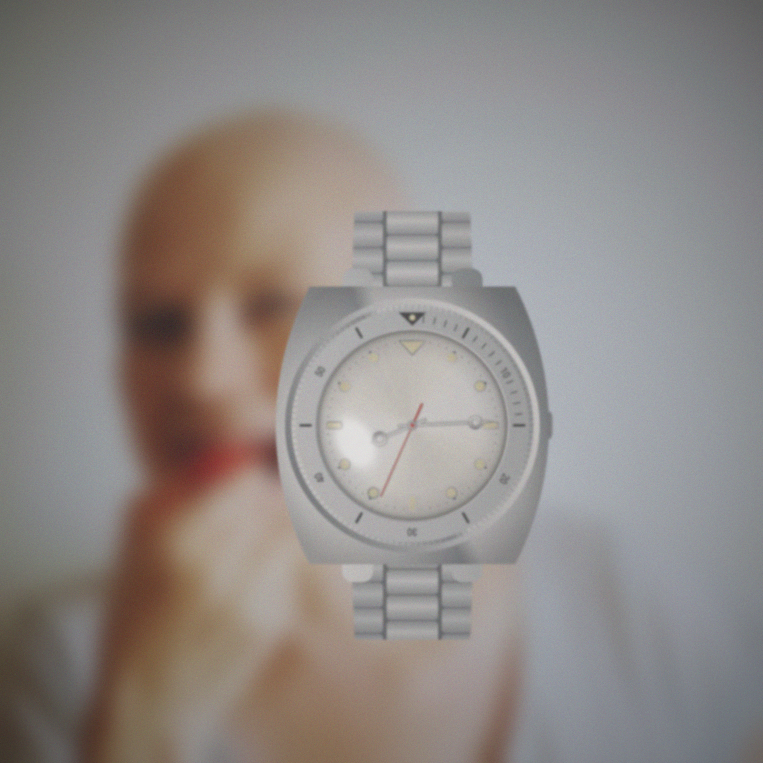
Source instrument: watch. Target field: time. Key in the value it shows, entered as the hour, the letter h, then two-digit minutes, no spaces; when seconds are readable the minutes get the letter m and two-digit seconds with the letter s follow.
8h14m34s
